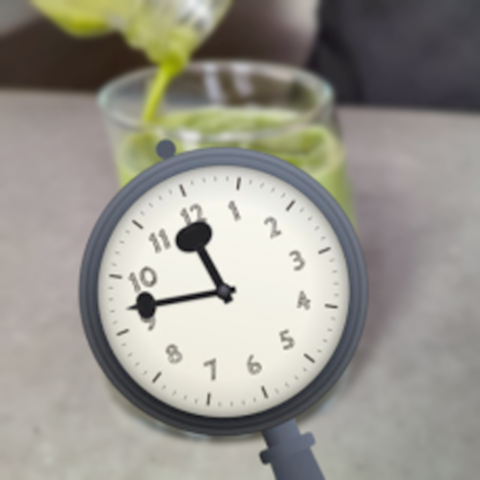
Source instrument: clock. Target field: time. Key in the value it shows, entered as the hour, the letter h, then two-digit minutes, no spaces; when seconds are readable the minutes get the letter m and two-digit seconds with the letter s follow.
11h47
